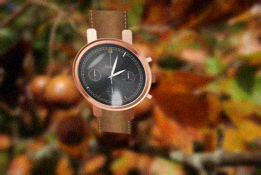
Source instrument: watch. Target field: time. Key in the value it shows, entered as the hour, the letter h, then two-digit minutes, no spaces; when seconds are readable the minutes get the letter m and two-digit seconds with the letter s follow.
2h03
